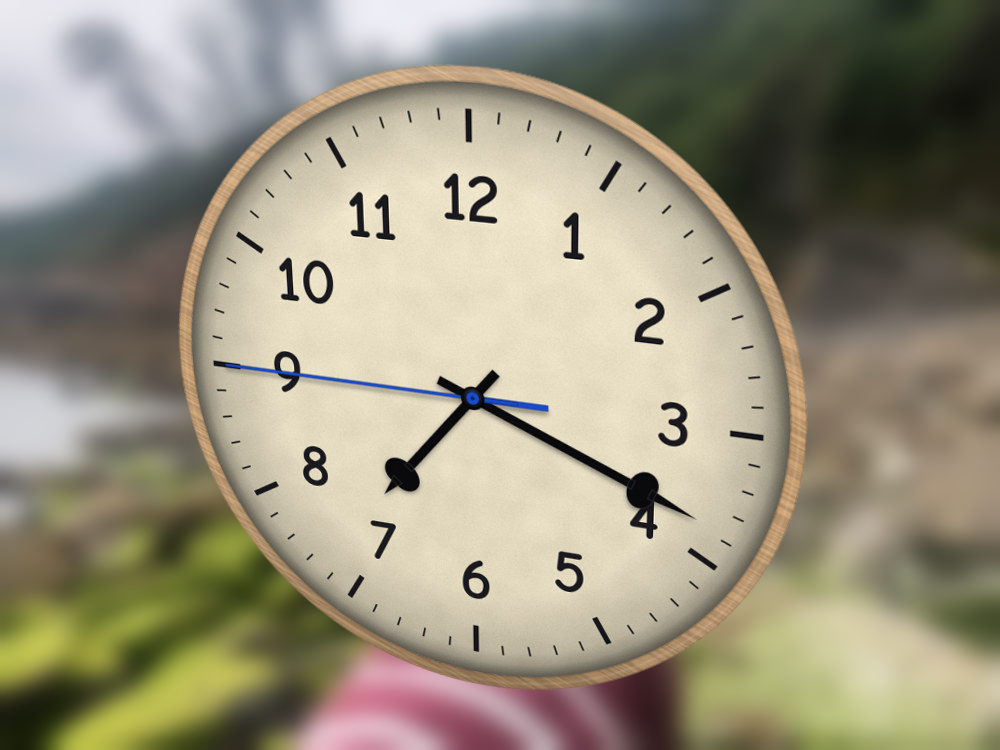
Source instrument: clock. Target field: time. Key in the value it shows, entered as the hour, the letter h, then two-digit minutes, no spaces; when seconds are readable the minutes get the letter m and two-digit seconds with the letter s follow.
7h18m45s
